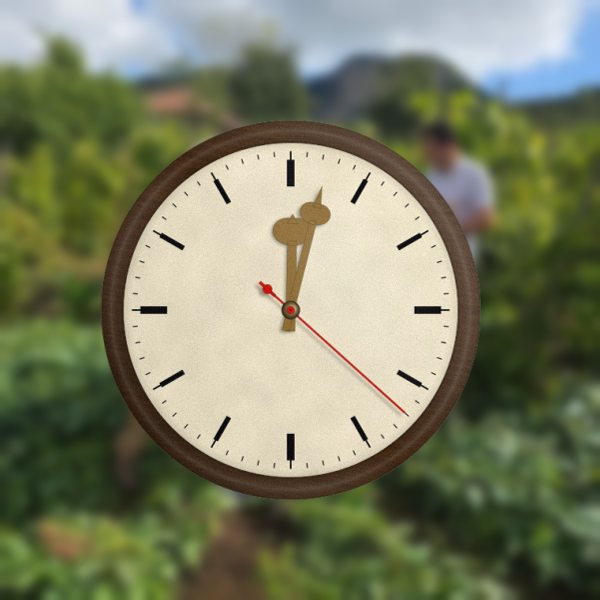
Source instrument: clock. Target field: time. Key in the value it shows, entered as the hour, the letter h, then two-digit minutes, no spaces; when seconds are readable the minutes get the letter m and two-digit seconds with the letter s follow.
12h02m22s
